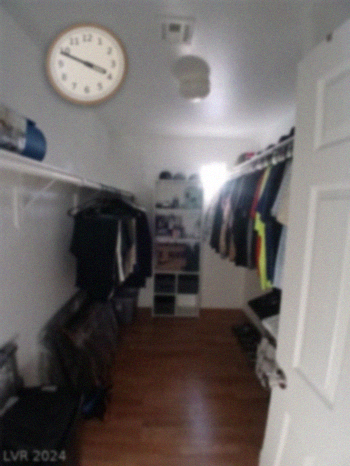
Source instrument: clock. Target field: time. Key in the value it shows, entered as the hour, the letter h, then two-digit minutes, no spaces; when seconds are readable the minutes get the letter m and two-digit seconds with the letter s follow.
3h49
